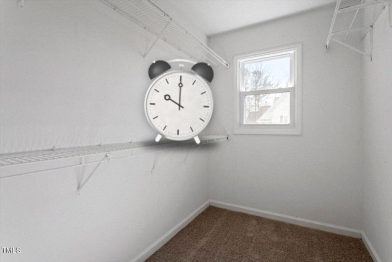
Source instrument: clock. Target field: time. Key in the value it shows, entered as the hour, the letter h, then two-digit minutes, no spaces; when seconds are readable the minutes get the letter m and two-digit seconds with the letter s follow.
10h00
